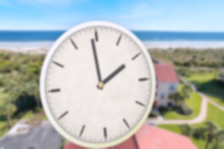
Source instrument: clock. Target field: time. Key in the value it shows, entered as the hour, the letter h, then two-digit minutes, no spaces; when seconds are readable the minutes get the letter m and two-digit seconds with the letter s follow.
1h59
